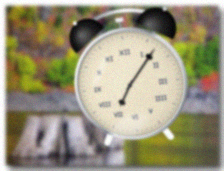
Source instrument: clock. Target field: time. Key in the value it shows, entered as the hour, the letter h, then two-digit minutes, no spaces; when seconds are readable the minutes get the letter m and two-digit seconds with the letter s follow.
7h07
